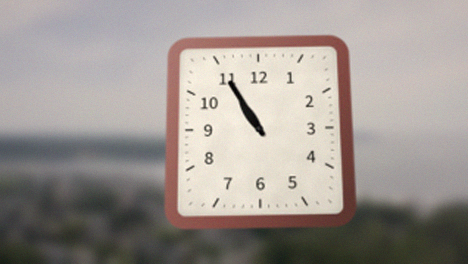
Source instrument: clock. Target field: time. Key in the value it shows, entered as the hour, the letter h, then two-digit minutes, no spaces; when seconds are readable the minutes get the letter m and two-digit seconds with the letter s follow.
10h55
